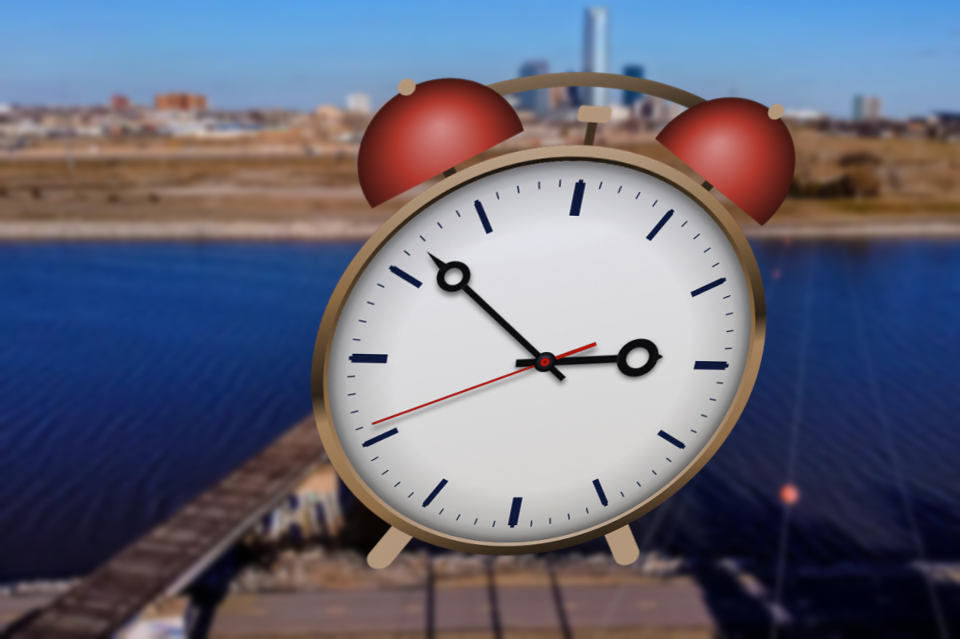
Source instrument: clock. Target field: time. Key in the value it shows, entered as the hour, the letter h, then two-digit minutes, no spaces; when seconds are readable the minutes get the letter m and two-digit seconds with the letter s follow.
2h51m41s
